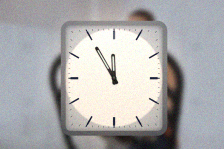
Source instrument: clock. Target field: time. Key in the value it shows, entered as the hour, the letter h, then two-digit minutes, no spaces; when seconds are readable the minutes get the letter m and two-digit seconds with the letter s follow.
11h55
